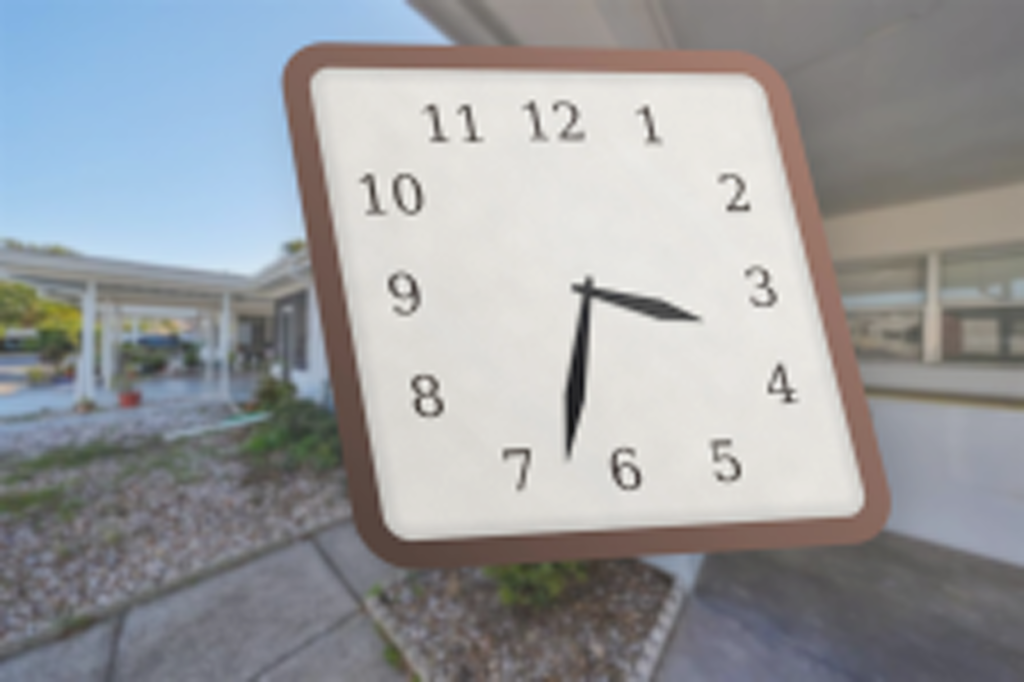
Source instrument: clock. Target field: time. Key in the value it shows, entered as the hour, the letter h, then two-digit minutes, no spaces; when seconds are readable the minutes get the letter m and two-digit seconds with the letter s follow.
3h33
